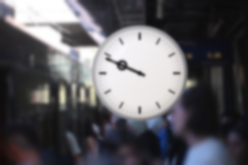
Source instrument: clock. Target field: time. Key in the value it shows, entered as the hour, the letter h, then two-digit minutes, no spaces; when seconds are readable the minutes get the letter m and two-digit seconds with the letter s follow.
9h49
